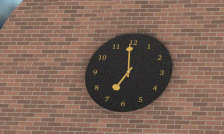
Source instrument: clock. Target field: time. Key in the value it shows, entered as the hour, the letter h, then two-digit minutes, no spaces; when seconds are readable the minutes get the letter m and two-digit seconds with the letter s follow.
6h59
